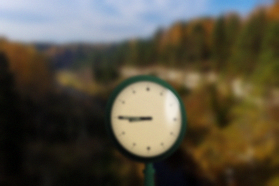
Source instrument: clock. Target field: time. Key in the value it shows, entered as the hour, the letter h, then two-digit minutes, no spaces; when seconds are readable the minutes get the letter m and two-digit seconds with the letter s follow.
8h45
